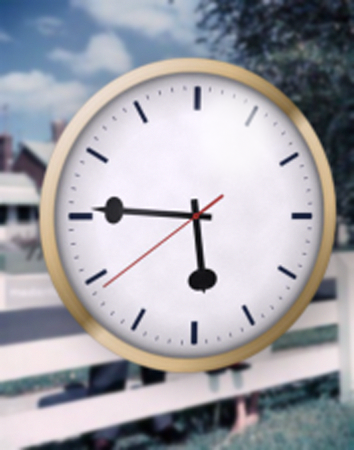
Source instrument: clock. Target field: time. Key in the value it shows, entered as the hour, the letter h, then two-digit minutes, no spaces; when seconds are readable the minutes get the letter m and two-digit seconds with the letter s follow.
5h45m39s
